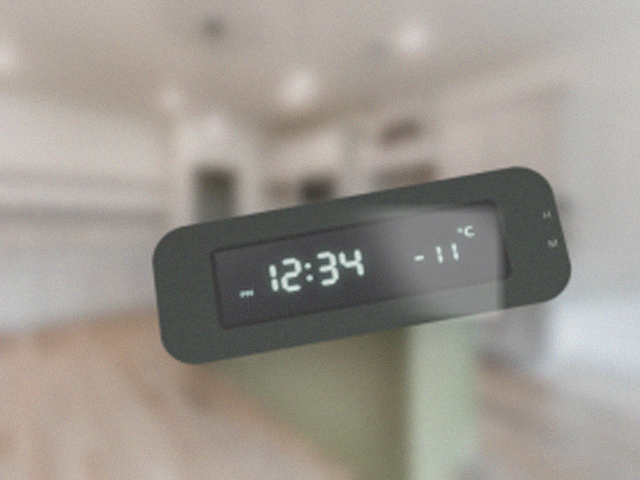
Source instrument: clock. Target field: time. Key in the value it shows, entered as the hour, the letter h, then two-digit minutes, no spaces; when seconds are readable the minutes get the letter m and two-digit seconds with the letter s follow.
12h34
